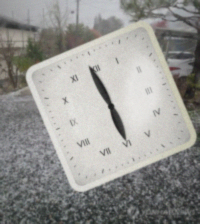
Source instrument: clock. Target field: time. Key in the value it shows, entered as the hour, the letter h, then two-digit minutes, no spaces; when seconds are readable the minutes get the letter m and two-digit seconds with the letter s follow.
5h59
